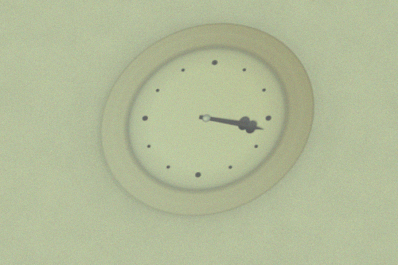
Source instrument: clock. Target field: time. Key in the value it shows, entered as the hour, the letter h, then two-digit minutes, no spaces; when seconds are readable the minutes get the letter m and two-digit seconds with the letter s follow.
3h17
